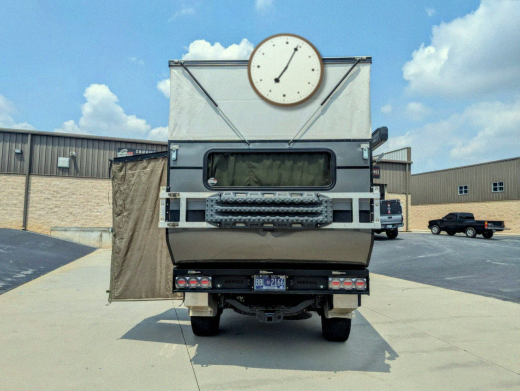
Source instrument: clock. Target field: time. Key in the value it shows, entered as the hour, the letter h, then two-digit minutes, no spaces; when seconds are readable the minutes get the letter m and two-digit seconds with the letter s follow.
7h04
